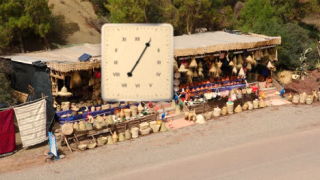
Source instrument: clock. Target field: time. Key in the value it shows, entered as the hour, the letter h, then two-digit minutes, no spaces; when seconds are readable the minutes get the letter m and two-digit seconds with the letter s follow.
7h05
